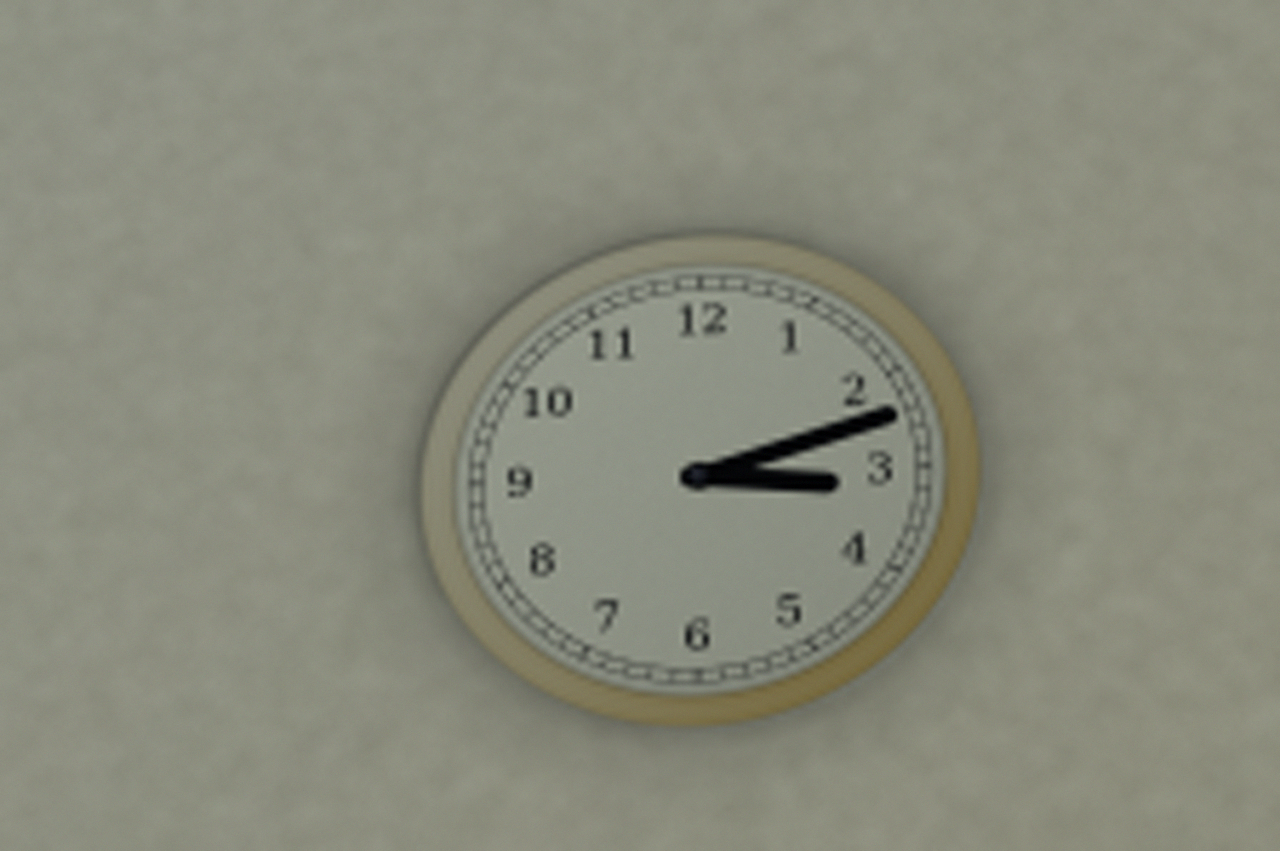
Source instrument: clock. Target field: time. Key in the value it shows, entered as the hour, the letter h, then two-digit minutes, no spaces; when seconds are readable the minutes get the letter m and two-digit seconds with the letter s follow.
3h12
